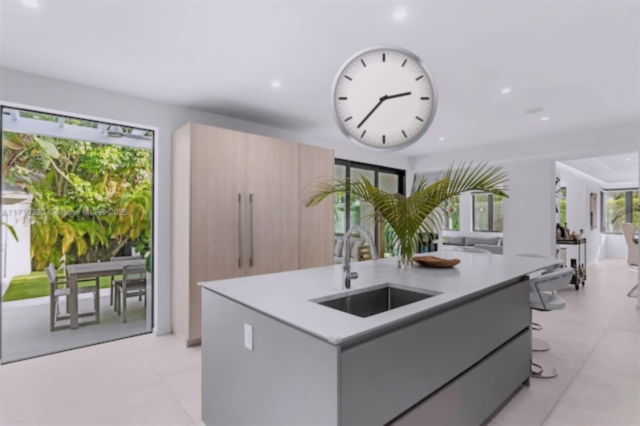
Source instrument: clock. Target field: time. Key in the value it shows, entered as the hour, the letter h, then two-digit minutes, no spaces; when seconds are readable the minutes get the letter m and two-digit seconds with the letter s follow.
2h37
